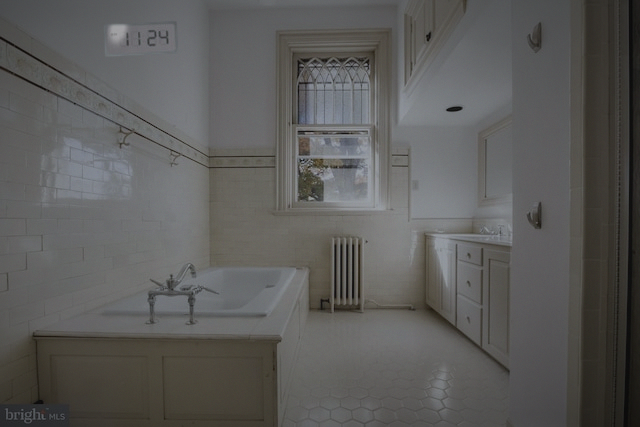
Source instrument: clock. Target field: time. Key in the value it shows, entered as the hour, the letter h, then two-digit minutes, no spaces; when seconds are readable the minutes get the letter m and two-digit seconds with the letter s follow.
11h24
